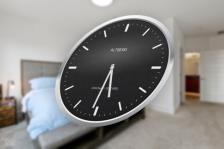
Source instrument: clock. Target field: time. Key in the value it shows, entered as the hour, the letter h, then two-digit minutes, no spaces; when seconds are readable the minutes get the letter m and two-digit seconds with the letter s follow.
5h31
